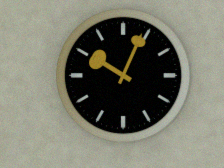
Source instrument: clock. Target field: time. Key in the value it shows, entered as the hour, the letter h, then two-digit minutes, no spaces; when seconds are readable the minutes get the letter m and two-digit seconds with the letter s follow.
10h04
